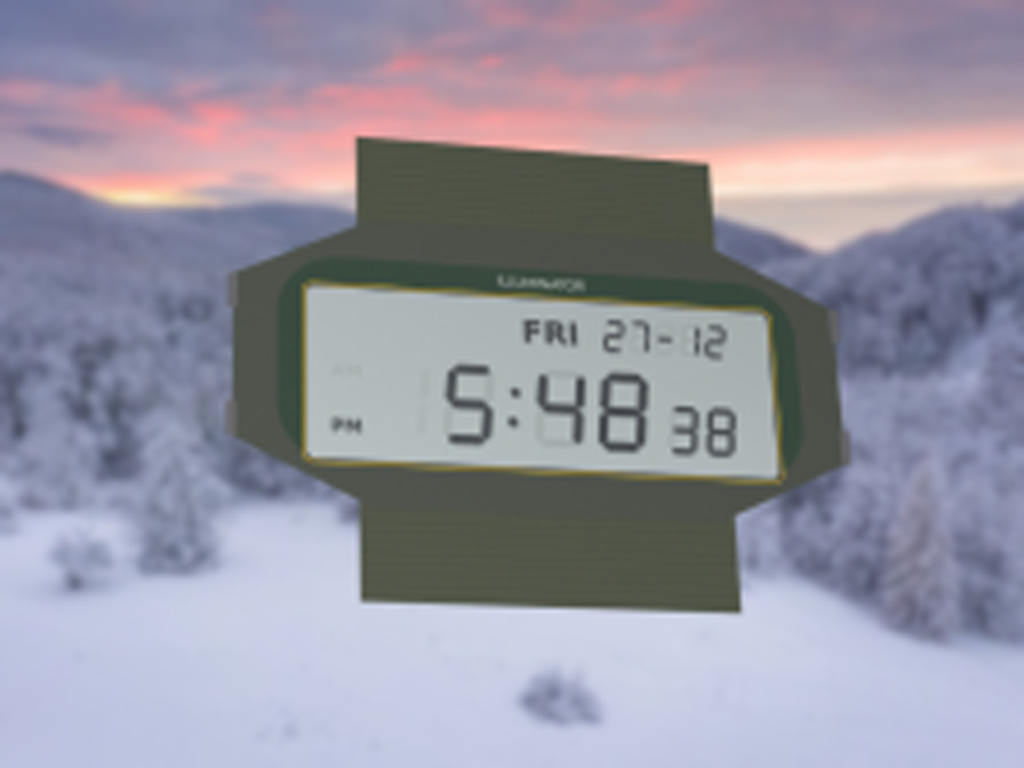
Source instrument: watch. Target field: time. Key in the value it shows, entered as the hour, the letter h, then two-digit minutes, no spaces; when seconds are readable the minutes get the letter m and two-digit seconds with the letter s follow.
5h48m38s
